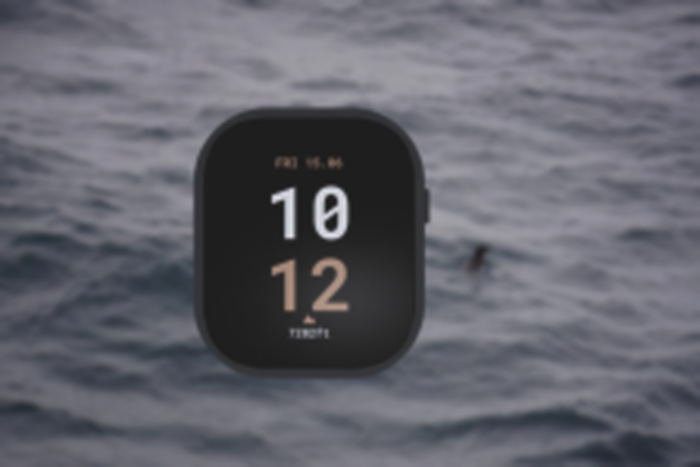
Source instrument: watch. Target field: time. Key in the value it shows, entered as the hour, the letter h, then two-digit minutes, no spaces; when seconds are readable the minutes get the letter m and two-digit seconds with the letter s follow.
10h12
